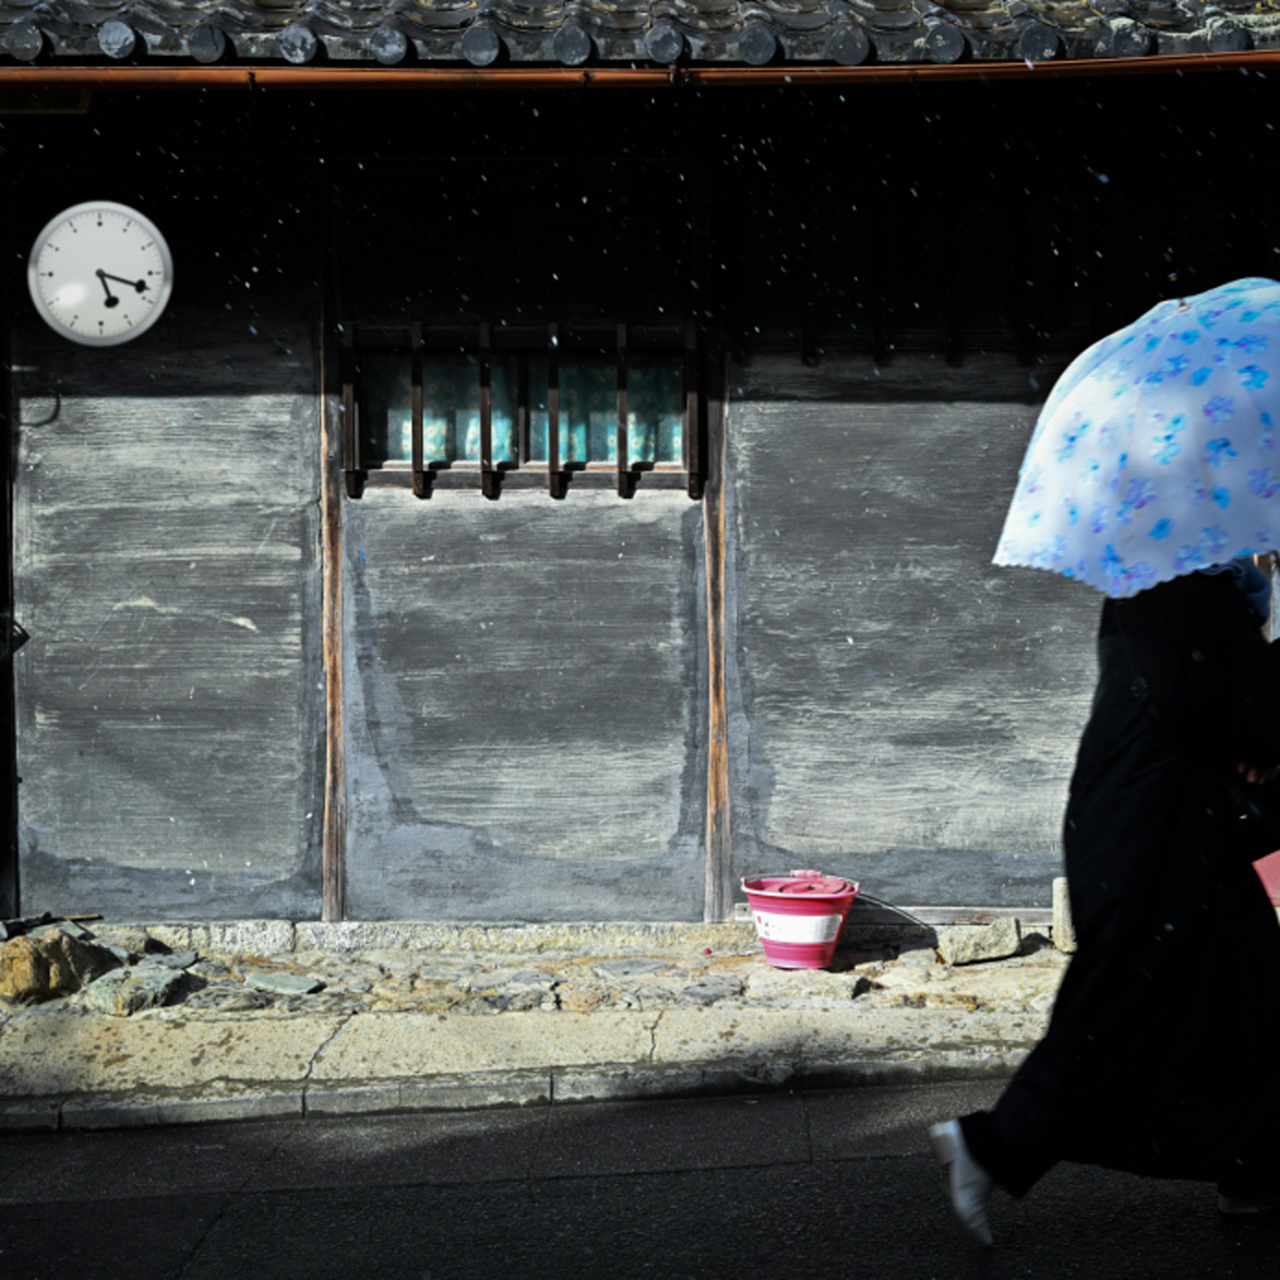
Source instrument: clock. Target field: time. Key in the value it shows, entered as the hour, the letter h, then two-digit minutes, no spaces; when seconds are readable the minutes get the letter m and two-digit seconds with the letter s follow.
5h18
